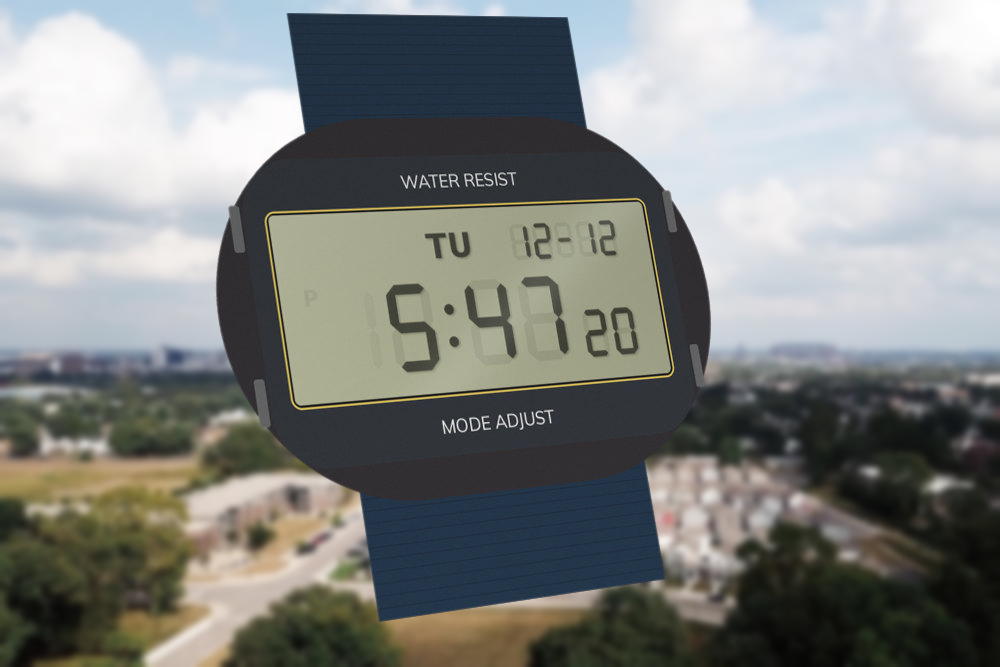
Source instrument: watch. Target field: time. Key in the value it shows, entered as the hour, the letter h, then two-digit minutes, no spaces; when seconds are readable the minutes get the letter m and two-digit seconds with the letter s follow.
5h47m20s
